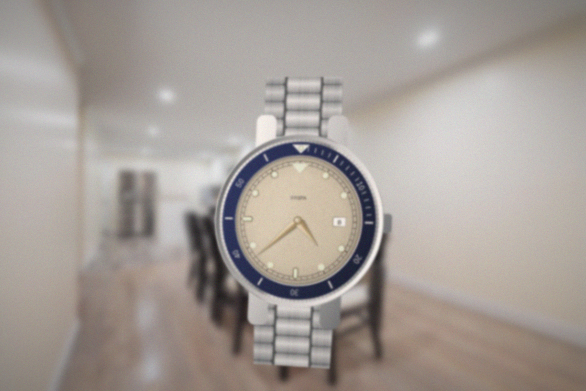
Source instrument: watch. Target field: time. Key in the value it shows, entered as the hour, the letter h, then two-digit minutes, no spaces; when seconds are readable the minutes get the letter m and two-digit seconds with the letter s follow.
4h38
